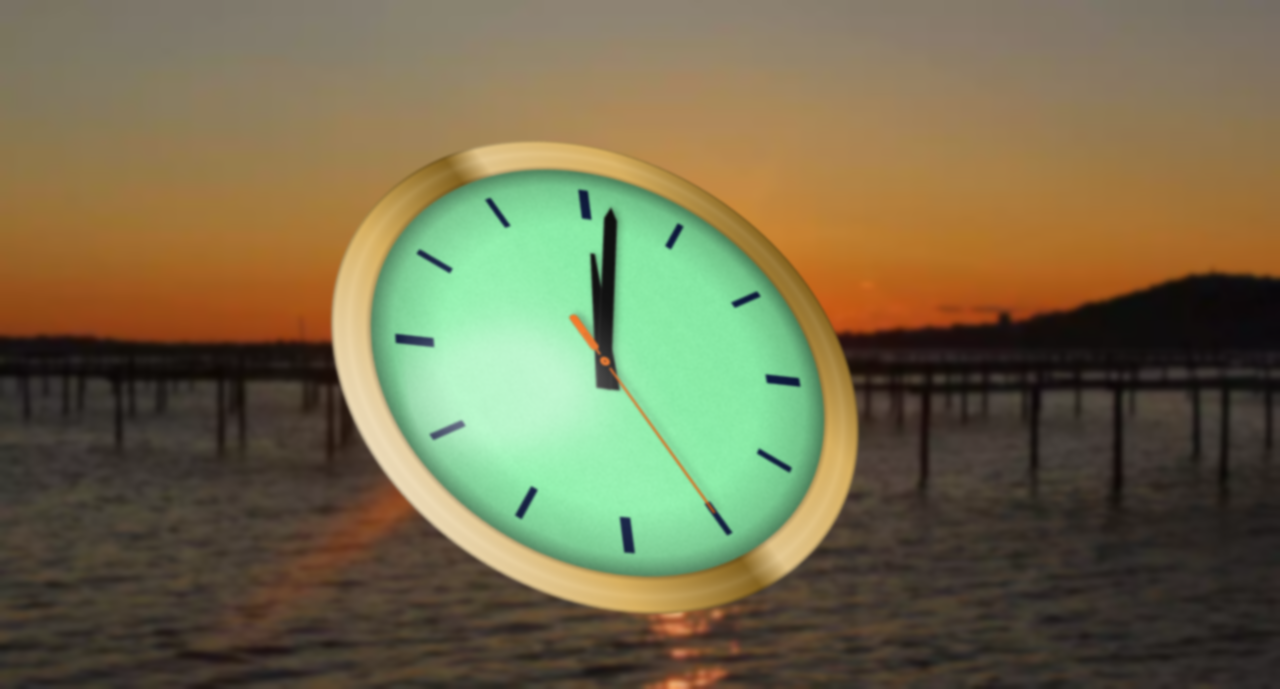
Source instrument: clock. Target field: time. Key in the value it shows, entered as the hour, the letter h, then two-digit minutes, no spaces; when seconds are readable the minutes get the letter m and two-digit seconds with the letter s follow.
12h01m25s
